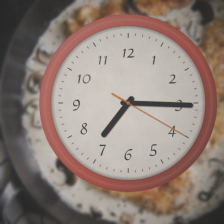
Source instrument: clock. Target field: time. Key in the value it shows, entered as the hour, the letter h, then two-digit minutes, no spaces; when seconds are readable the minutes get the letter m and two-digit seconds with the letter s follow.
7h15m20s
